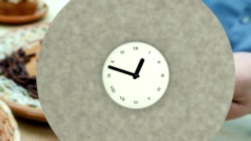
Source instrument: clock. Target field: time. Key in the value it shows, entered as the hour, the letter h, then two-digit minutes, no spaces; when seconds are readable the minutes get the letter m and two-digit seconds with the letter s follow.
12h48
